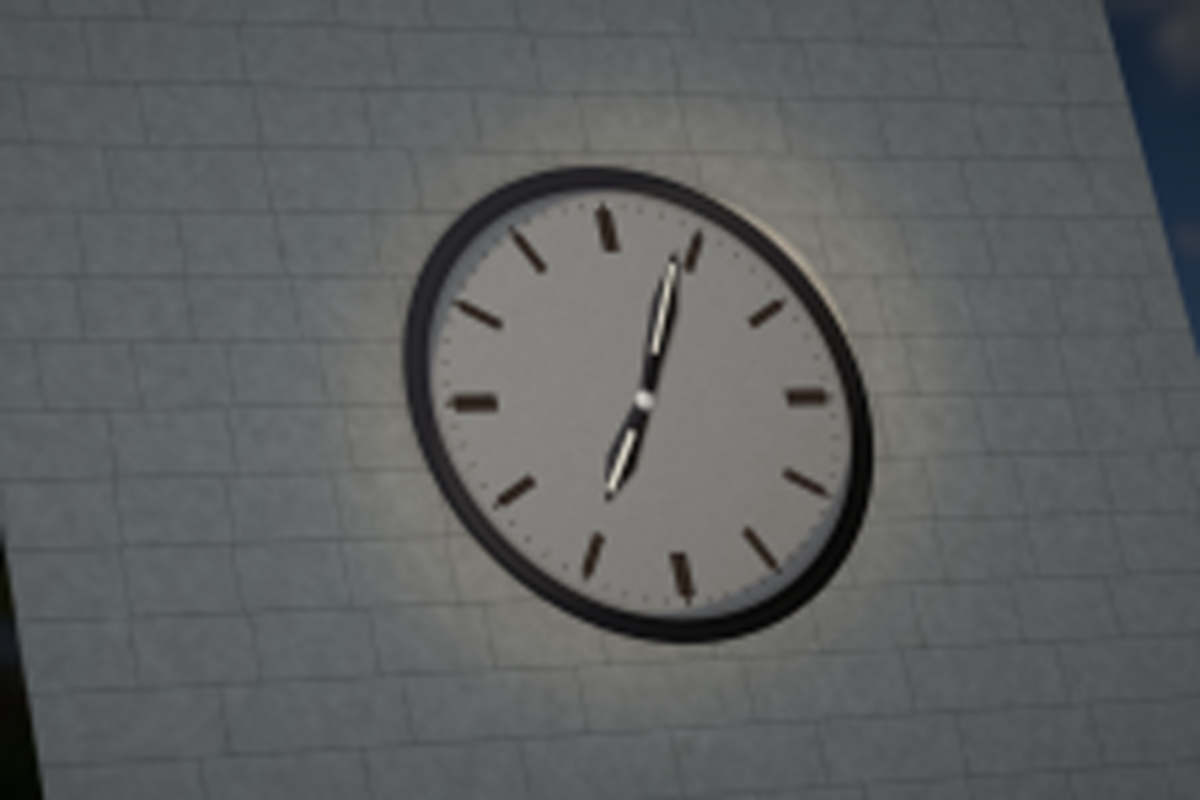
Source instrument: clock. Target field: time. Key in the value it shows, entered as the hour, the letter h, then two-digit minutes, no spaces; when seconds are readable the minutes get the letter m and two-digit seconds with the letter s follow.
7h04
